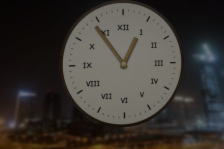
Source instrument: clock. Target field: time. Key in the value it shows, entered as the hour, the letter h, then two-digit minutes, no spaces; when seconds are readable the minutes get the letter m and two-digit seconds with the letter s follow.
12h54
